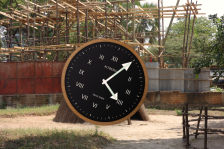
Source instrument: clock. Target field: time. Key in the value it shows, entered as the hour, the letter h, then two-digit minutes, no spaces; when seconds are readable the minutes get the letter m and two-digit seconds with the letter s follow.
4h05
